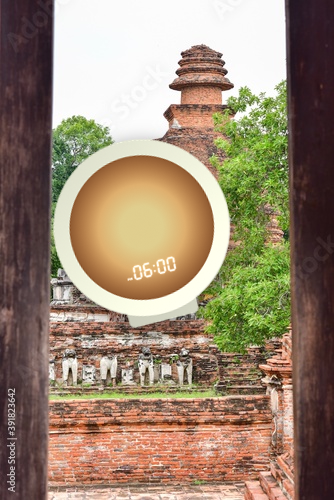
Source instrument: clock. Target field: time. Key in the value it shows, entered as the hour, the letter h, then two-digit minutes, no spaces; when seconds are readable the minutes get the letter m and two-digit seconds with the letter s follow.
6h00
